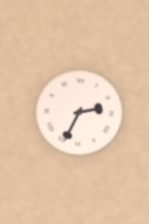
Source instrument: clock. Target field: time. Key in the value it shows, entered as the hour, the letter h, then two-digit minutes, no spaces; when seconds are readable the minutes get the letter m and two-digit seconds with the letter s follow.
2h34
